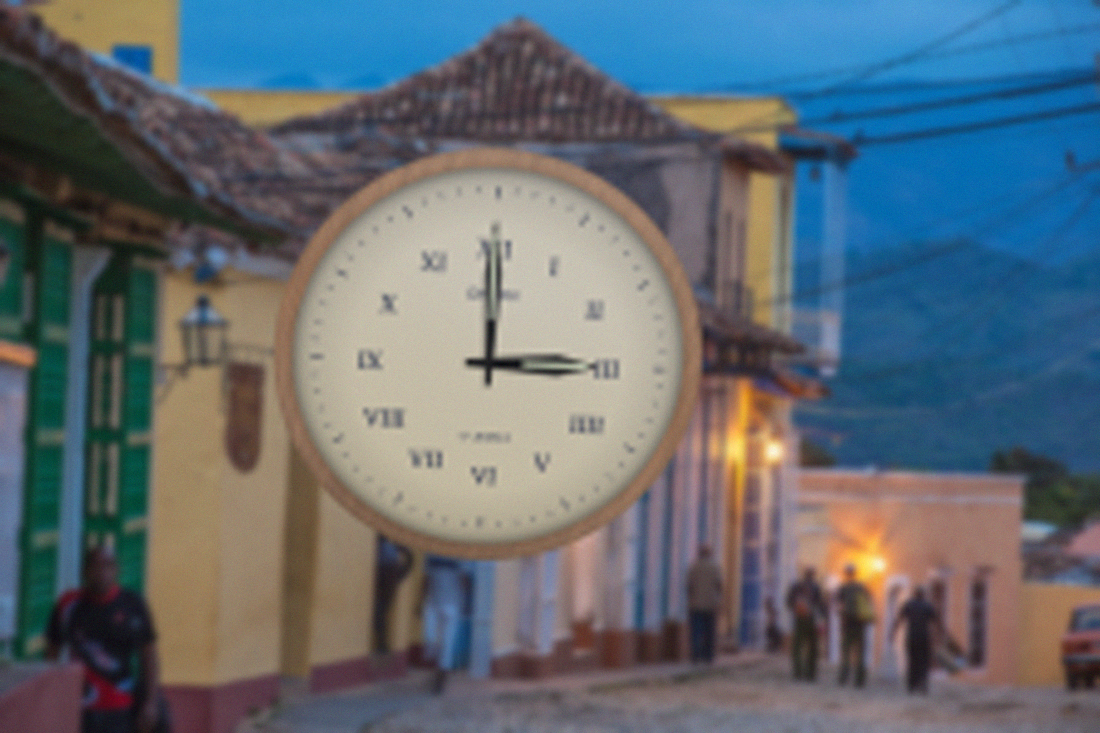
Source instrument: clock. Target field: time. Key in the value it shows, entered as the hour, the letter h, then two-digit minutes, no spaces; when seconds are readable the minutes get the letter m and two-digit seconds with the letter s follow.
3h00
